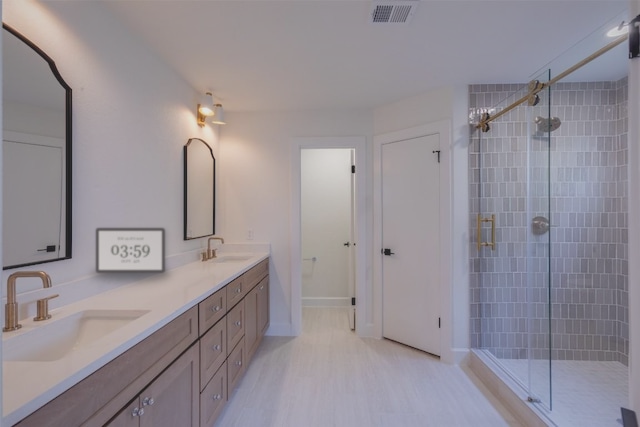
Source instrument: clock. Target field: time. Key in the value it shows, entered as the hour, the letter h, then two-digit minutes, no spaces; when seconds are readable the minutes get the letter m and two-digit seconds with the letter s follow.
3h59
